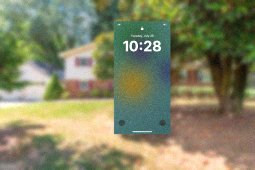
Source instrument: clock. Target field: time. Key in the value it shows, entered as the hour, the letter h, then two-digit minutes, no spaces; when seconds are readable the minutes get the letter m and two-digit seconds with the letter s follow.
10h28
